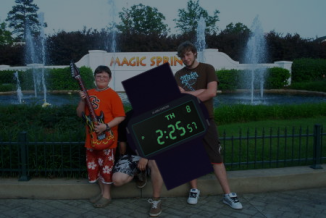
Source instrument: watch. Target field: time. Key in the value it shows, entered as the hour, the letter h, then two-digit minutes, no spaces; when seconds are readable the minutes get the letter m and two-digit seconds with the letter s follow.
2h25m57s
